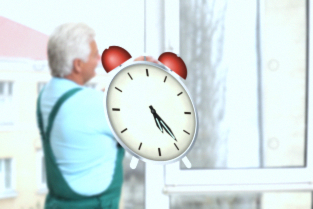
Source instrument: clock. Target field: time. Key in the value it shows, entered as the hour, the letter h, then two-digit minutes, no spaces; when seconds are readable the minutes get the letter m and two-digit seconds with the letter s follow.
5h24
